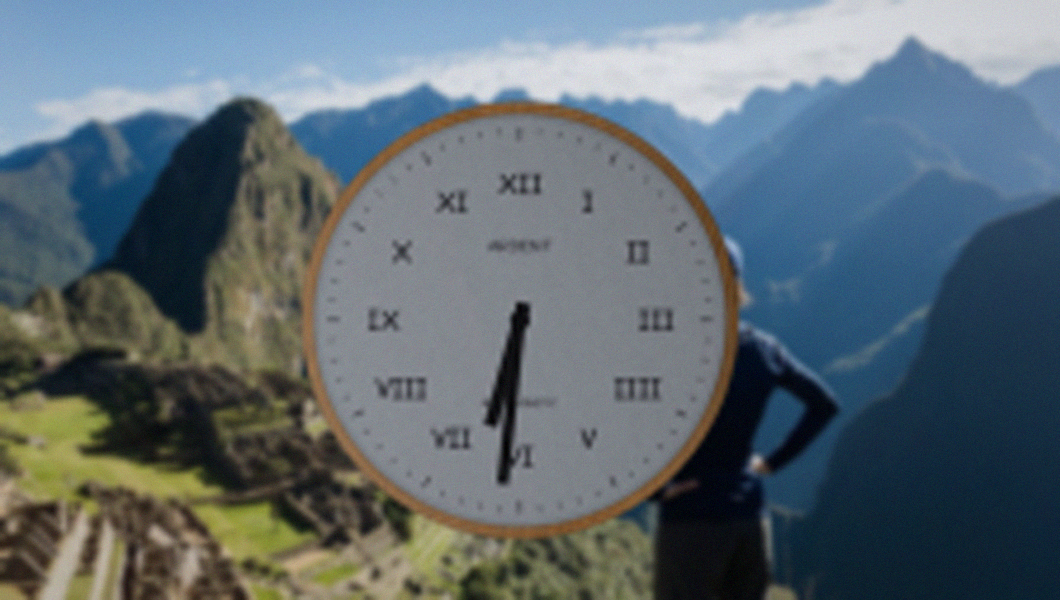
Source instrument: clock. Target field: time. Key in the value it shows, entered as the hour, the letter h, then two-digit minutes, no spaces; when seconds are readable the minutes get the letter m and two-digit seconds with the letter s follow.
6h31
